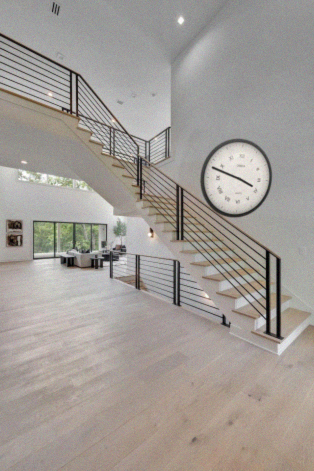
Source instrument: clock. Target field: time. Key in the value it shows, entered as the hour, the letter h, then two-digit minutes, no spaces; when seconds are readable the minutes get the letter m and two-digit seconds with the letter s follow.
3h48
